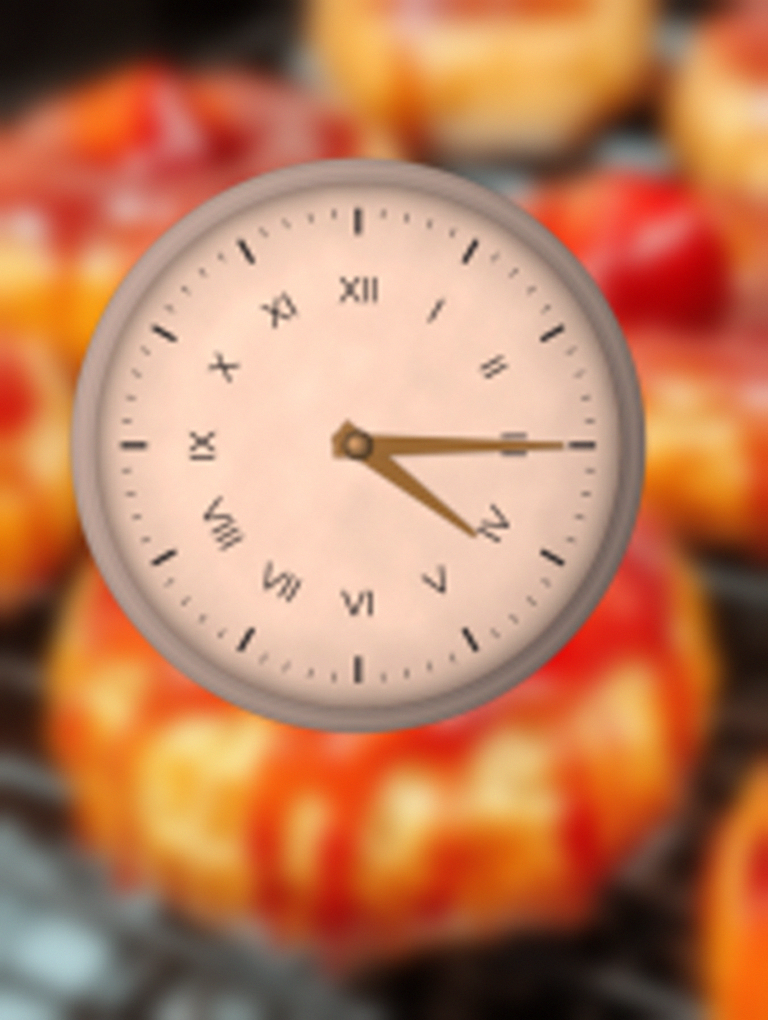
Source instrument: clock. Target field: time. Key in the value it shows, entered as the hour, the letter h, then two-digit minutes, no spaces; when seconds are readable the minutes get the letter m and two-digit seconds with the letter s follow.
4h15
